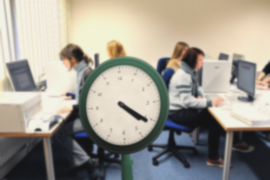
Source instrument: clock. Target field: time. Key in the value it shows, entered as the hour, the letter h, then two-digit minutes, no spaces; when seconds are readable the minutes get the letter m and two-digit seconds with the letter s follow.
4h21
